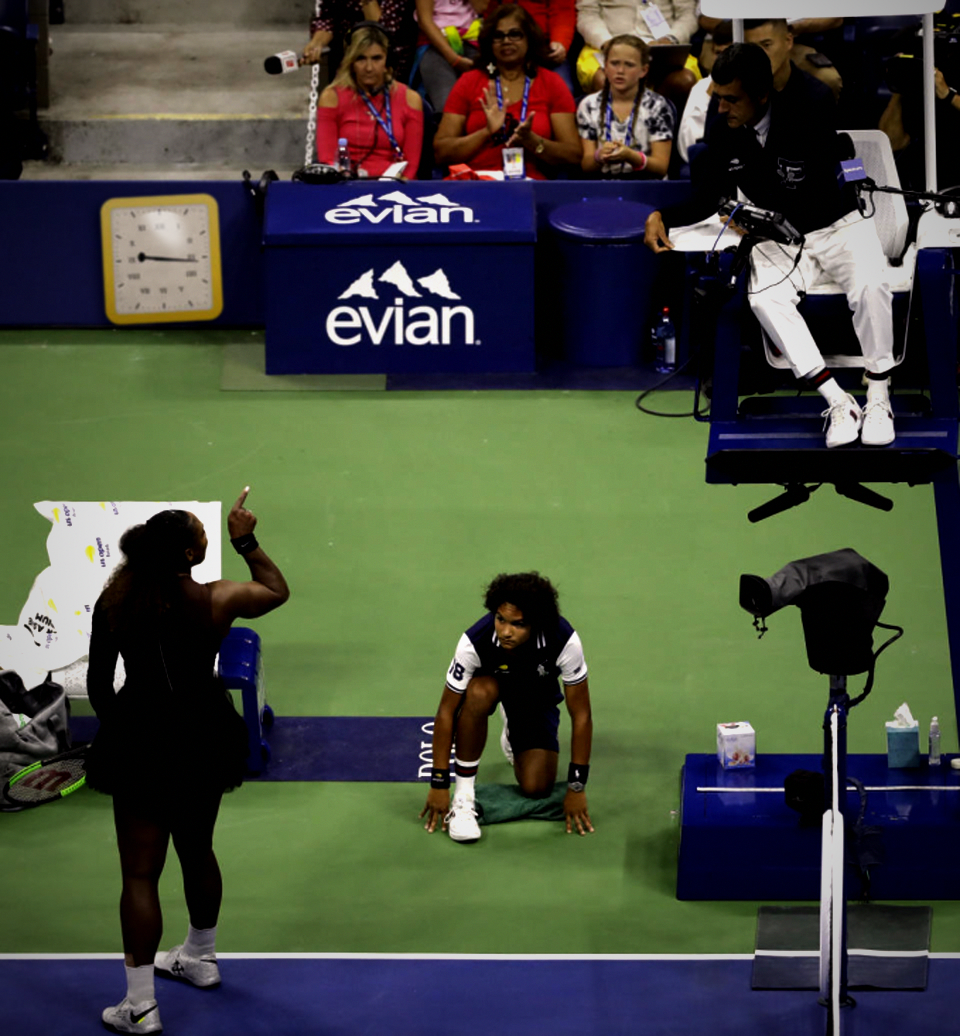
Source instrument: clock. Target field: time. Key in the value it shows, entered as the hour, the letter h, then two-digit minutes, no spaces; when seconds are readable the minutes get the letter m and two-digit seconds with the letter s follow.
9h16
